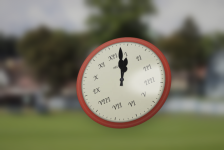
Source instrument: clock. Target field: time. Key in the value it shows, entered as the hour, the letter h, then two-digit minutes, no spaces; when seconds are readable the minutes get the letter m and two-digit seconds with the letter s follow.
1h03
